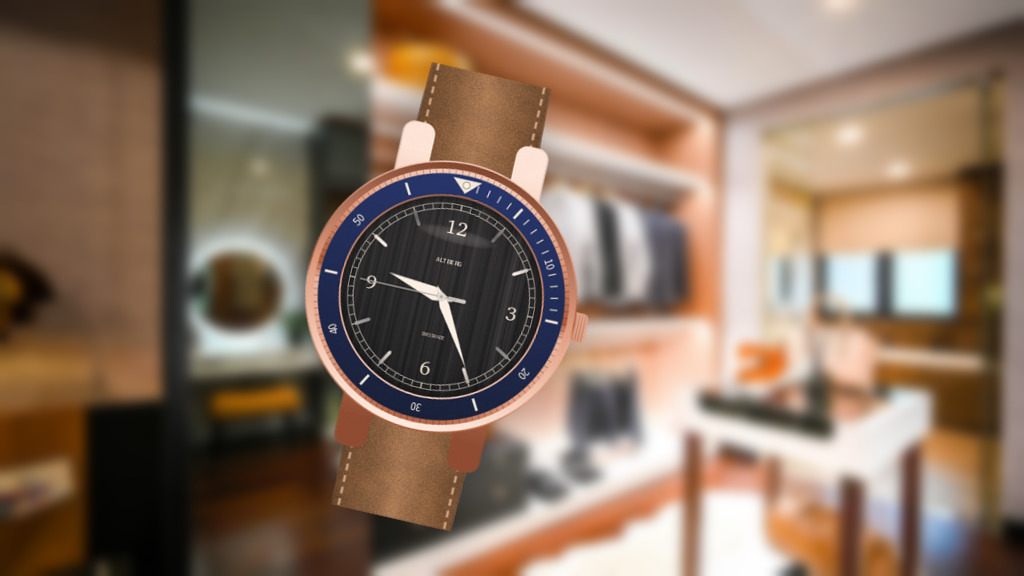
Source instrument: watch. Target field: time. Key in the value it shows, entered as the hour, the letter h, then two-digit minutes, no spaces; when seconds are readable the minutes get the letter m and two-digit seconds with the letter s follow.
9h24m45s
